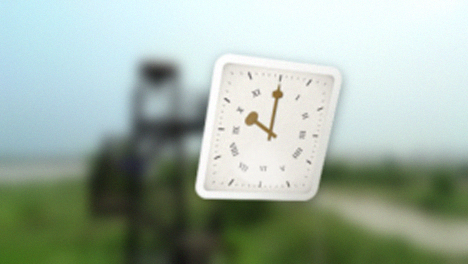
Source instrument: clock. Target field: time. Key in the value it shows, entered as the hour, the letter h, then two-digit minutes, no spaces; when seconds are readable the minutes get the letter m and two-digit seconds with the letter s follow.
10h00
